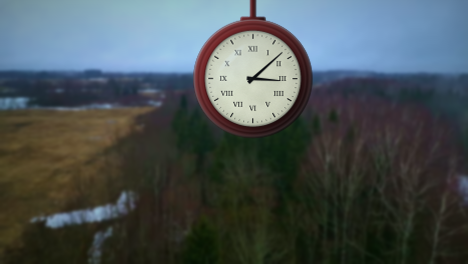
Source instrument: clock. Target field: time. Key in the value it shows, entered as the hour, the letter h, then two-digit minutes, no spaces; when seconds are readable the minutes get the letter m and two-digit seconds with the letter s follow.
3h08
